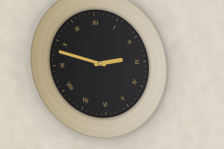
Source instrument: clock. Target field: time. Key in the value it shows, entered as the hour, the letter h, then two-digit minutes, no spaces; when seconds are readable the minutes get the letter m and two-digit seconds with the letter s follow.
2h48
